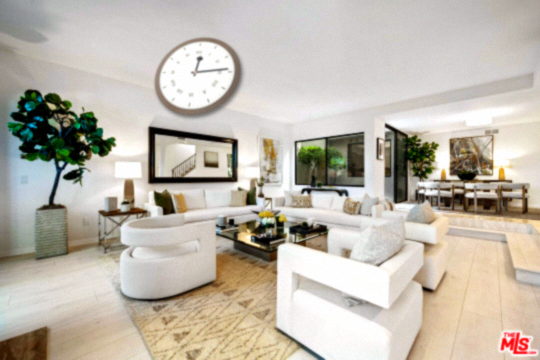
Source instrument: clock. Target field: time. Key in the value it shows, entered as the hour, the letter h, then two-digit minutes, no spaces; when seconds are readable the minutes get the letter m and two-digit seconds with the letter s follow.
12h14
